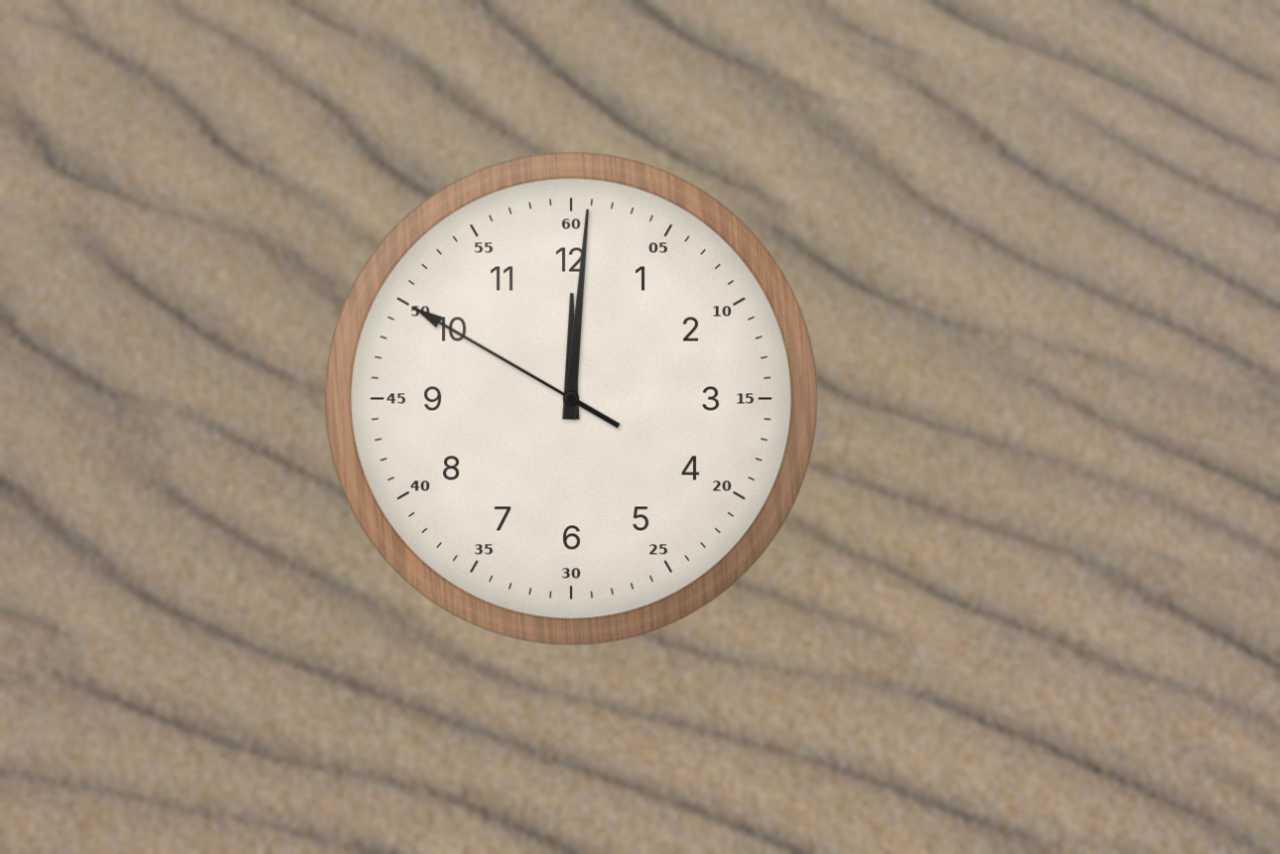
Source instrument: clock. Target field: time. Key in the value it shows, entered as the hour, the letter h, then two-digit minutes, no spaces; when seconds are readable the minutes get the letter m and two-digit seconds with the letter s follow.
12h00m50s
